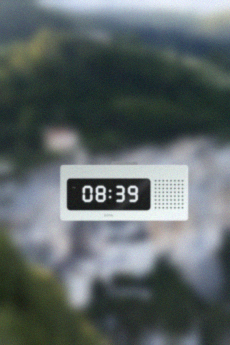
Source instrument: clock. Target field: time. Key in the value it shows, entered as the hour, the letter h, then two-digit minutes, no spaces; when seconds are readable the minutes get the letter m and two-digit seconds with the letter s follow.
8h39
